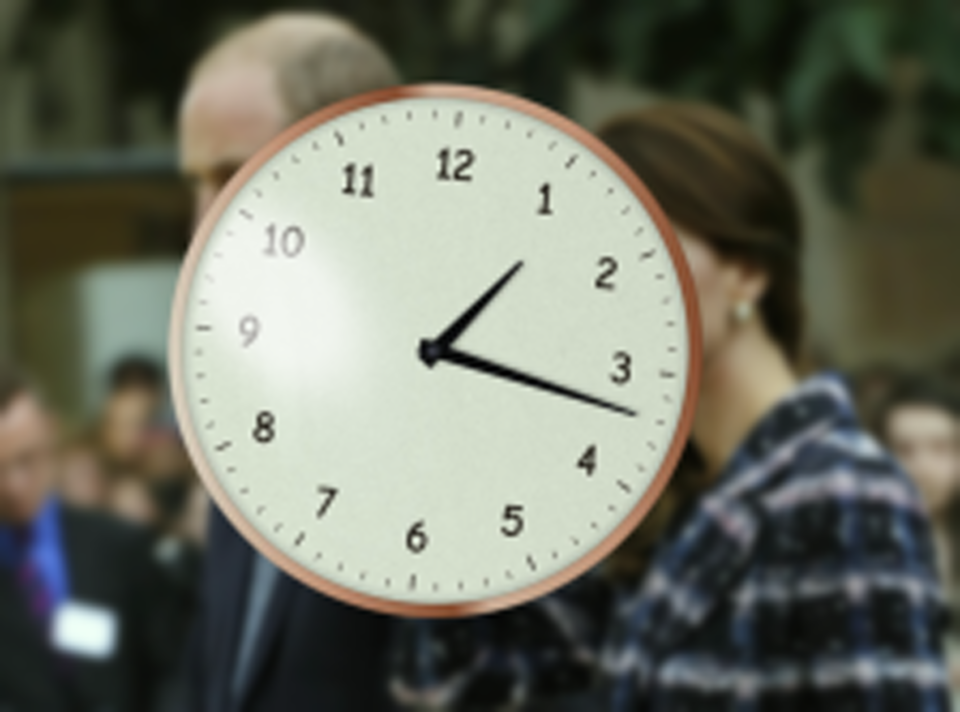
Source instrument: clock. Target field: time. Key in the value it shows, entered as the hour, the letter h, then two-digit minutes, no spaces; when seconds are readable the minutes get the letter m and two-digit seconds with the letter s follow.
1h17
